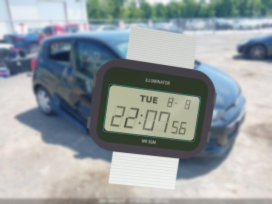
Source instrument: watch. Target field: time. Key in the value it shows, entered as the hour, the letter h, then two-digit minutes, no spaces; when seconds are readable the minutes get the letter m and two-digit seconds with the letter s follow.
22h07m56s
